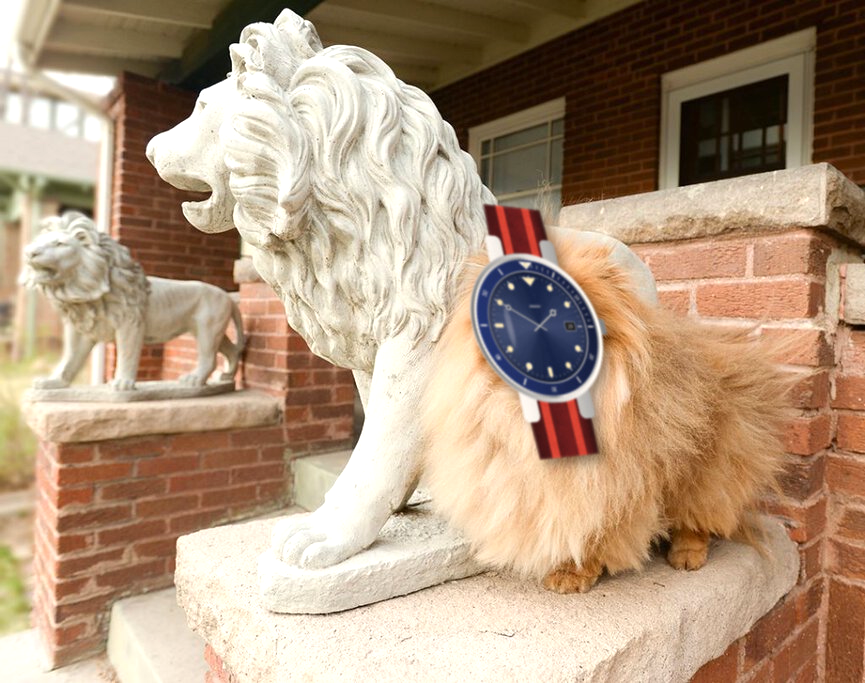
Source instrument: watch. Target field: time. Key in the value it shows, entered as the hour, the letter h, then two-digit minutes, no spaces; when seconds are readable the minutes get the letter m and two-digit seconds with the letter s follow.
1h50
